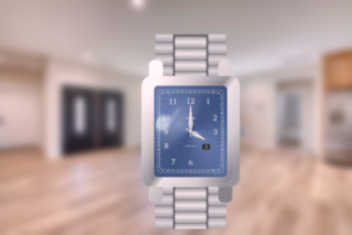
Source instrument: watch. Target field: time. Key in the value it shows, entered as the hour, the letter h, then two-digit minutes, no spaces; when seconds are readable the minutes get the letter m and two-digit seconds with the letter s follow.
4h00
